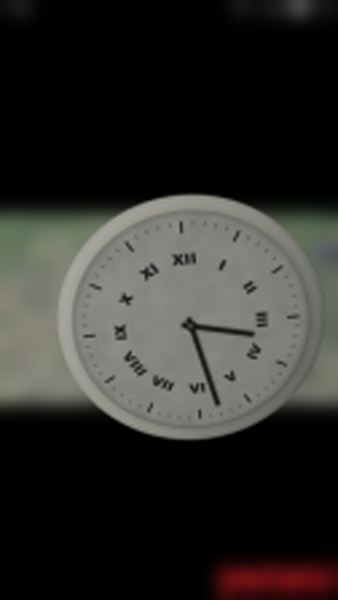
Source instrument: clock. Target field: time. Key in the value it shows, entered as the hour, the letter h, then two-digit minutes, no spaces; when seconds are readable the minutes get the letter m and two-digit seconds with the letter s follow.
3h28
